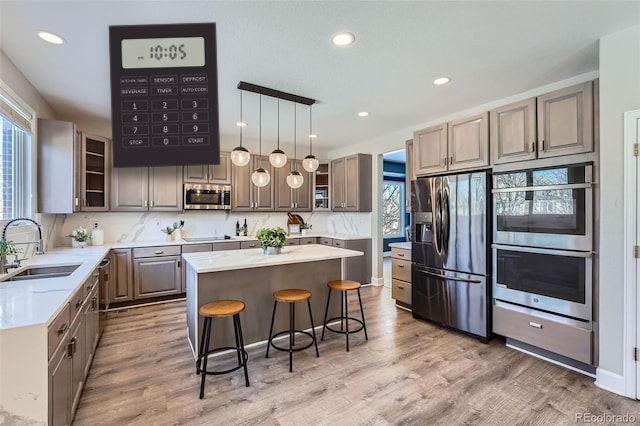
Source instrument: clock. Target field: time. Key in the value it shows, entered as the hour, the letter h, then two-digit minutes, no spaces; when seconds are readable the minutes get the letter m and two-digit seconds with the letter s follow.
10h05
